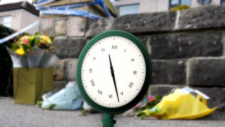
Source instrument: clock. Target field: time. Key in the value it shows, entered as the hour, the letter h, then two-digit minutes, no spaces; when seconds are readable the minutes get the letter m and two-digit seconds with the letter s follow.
11h27
